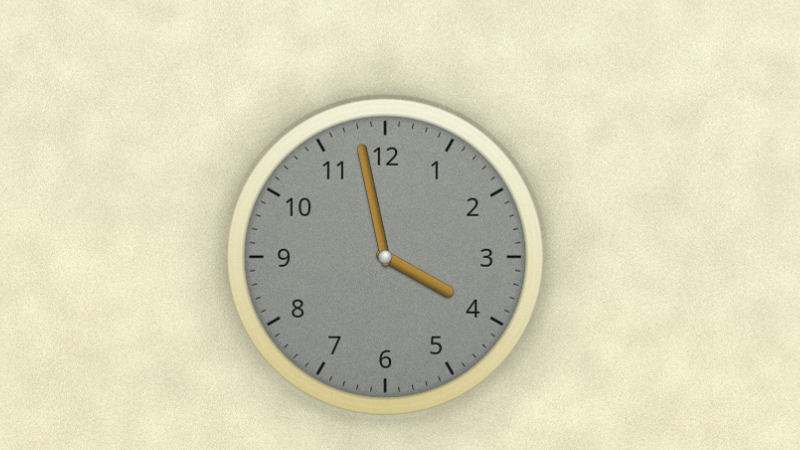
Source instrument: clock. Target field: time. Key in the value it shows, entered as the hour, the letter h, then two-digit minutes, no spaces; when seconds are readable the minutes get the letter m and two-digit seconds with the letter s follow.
3h58
